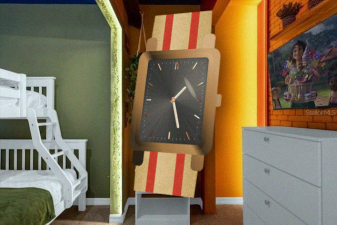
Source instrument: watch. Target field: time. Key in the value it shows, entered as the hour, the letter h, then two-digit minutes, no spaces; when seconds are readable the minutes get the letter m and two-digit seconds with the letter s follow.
1h27
